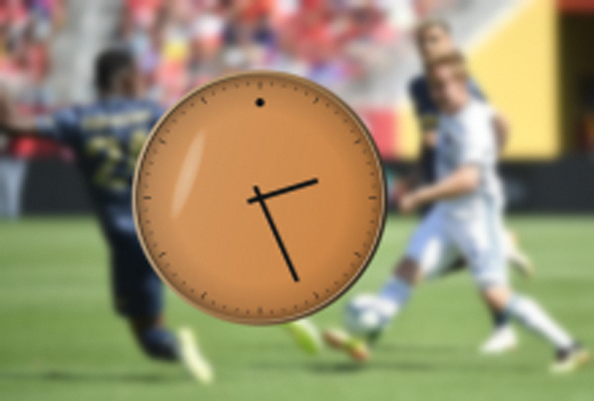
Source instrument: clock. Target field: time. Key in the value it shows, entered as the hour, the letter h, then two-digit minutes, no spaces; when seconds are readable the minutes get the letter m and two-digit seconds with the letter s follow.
2h26
